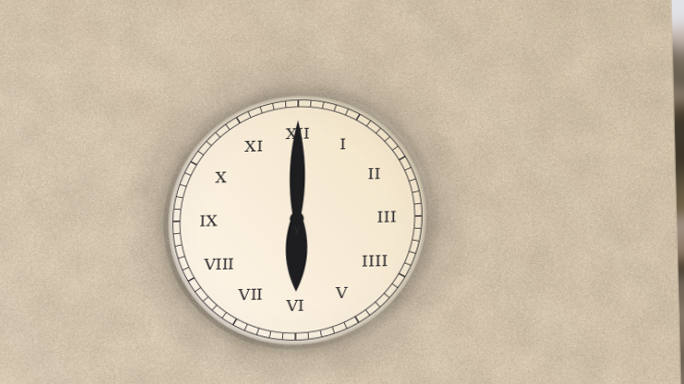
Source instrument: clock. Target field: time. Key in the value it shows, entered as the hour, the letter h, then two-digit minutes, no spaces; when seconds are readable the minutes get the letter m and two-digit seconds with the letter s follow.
6h00
